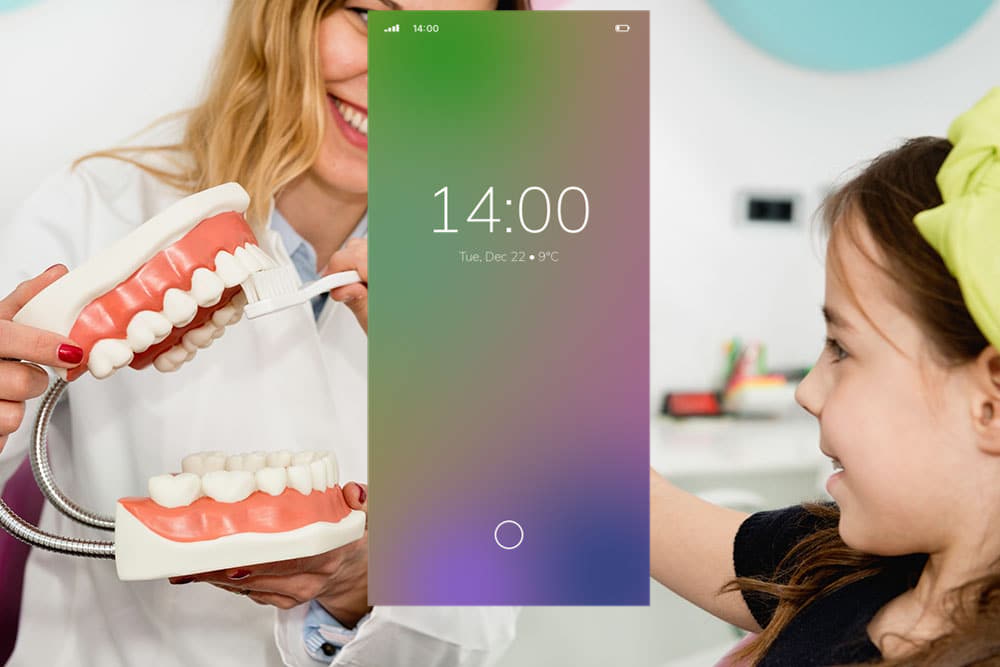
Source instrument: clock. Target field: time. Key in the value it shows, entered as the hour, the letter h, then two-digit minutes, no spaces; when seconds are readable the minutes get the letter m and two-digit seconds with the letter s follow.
14h00
